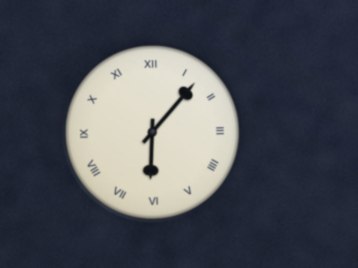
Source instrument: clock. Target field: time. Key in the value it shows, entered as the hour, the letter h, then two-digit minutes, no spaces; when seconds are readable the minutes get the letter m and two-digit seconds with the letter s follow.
6h07
